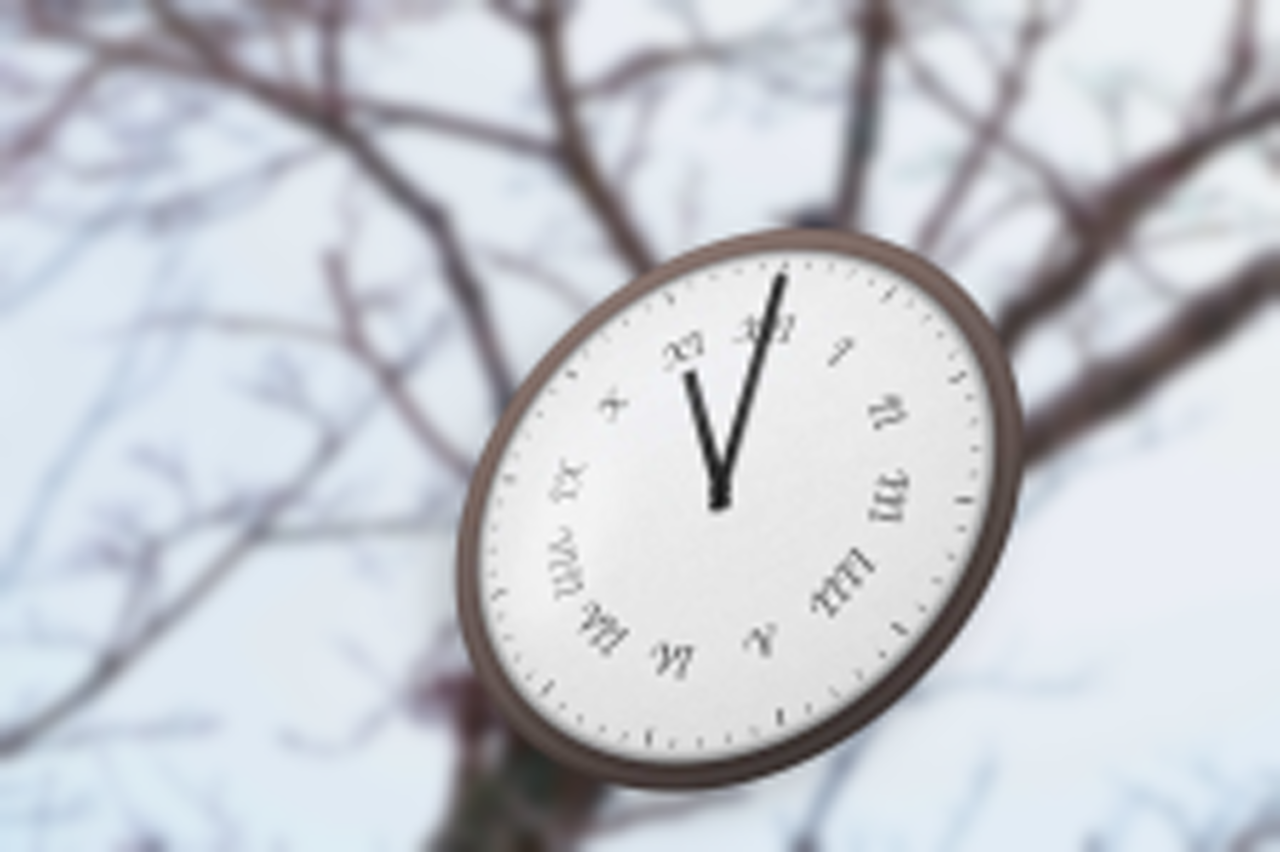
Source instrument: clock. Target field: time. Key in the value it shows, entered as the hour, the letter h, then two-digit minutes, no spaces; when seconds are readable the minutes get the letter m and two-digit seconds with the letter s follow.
11h00
